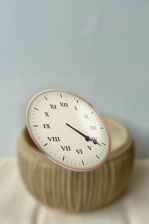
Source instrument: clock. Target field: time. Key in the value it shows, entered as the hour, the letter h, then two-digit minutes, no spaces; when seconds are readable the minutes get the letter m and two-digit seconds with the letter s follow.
4h21
